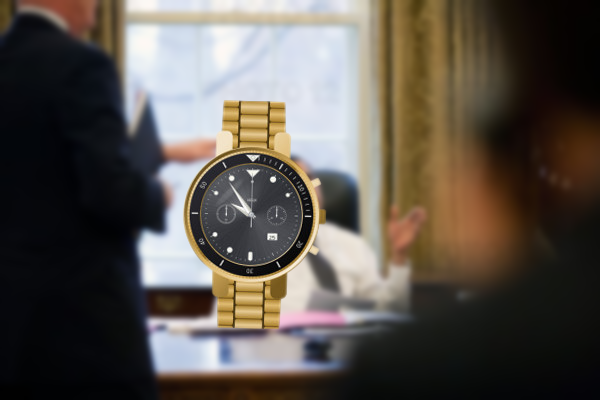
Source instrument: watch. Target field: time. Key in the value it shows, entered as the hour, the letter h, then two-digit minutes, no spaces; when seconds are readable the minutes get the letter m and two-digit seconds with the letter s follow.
9h54
